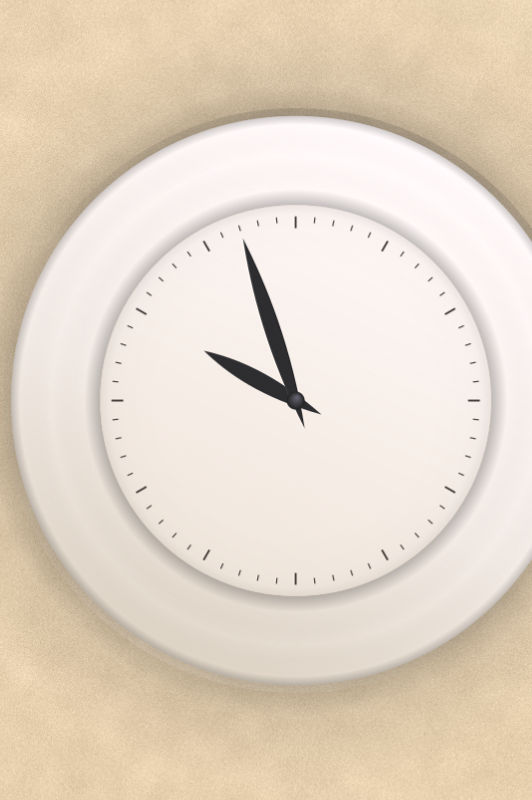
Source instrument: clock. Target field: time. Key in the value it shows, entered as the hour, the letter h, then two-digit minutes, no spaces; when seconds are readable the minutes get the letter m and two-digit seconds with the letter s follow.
9h57
